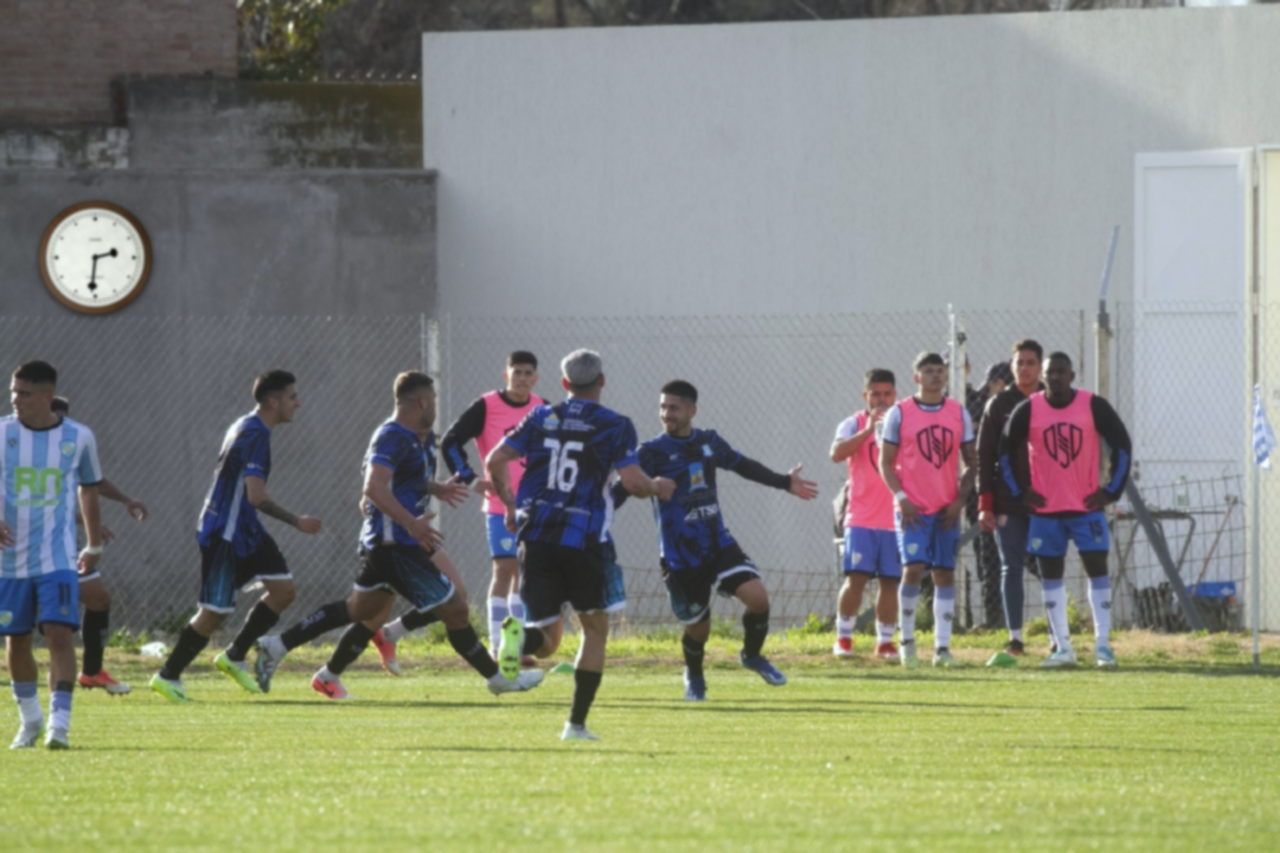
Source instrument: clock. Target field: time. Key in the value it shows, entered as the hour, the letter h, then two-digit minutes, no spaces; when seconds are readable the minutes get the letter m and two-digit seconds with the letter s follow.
2h31
